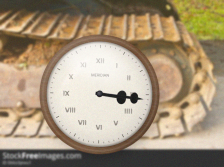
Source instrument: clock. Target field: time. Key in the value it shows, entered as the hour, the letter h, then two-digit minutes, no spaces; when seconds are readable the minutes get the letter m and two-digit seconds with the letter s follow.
3h16
